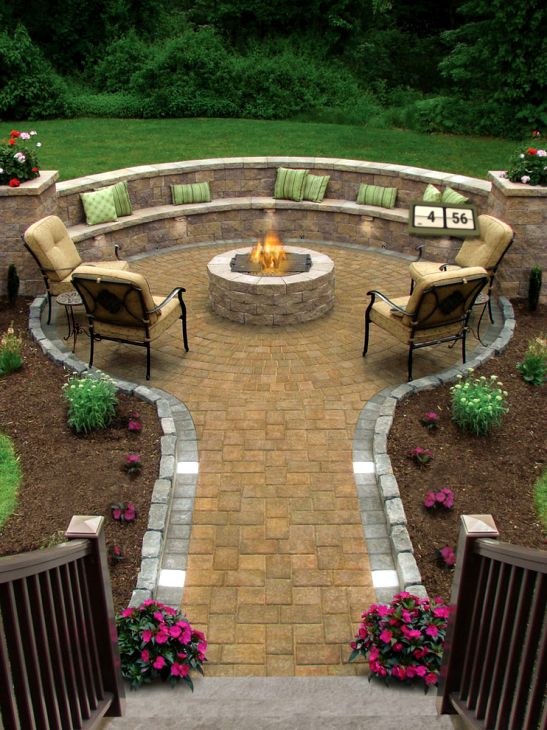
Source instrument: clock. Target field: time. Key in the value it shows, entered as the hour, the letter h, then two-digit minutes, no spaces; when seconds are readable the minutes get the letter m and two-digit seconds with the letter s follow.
4h56
